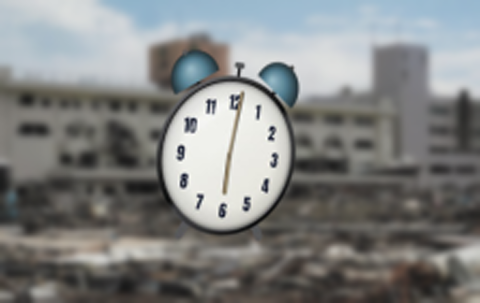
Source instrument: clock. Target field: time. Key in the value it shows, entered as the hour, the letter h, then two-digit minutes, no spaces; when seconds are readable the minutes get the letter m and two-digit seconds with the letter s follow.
6h01
